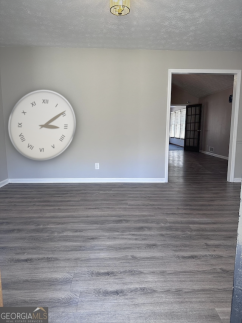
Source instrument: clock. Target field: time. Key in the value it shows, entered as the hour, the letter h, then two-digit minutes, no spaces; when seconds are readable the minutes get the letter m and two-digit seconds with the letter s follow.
3h09
